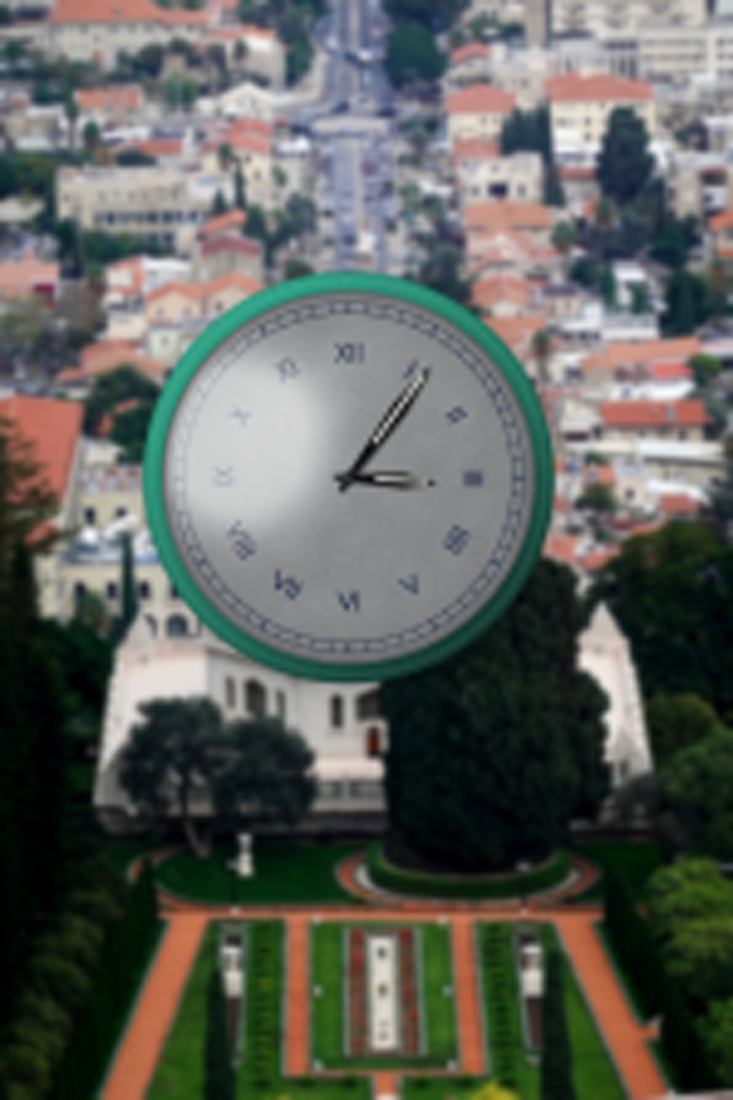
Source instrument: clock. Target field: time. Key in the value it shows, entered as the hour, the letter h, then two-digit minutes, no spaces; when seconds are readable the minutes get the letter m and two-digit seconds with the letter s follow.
3h06
